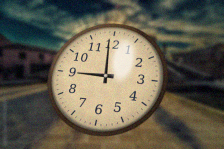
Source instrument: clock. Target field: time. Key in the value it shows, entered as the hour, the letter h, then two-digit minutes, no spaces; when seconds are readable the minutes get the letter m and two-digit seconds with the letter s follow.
8h59
